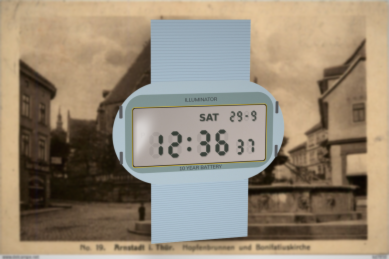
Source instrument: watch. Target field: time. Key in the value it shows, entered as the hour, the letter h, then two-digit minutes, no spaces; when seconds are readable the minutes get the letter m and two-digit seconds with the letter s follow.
12h36m37s
